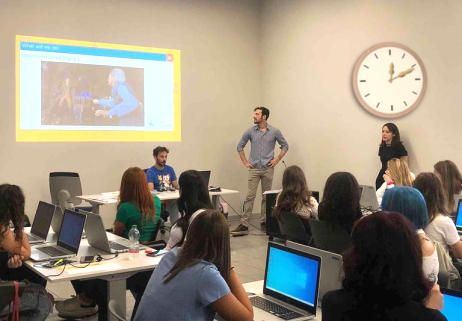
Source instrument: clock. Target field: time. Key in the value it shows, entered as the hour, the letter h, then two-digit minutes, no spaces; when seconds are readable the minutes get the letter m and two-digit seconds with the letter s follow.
12h11
